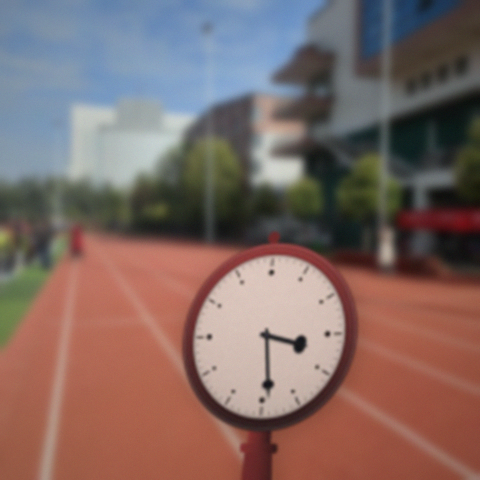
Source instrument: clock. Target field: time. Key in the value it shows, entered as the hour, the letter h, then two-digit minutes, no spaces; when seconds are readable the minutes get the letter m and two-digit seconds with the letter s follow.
3h29
